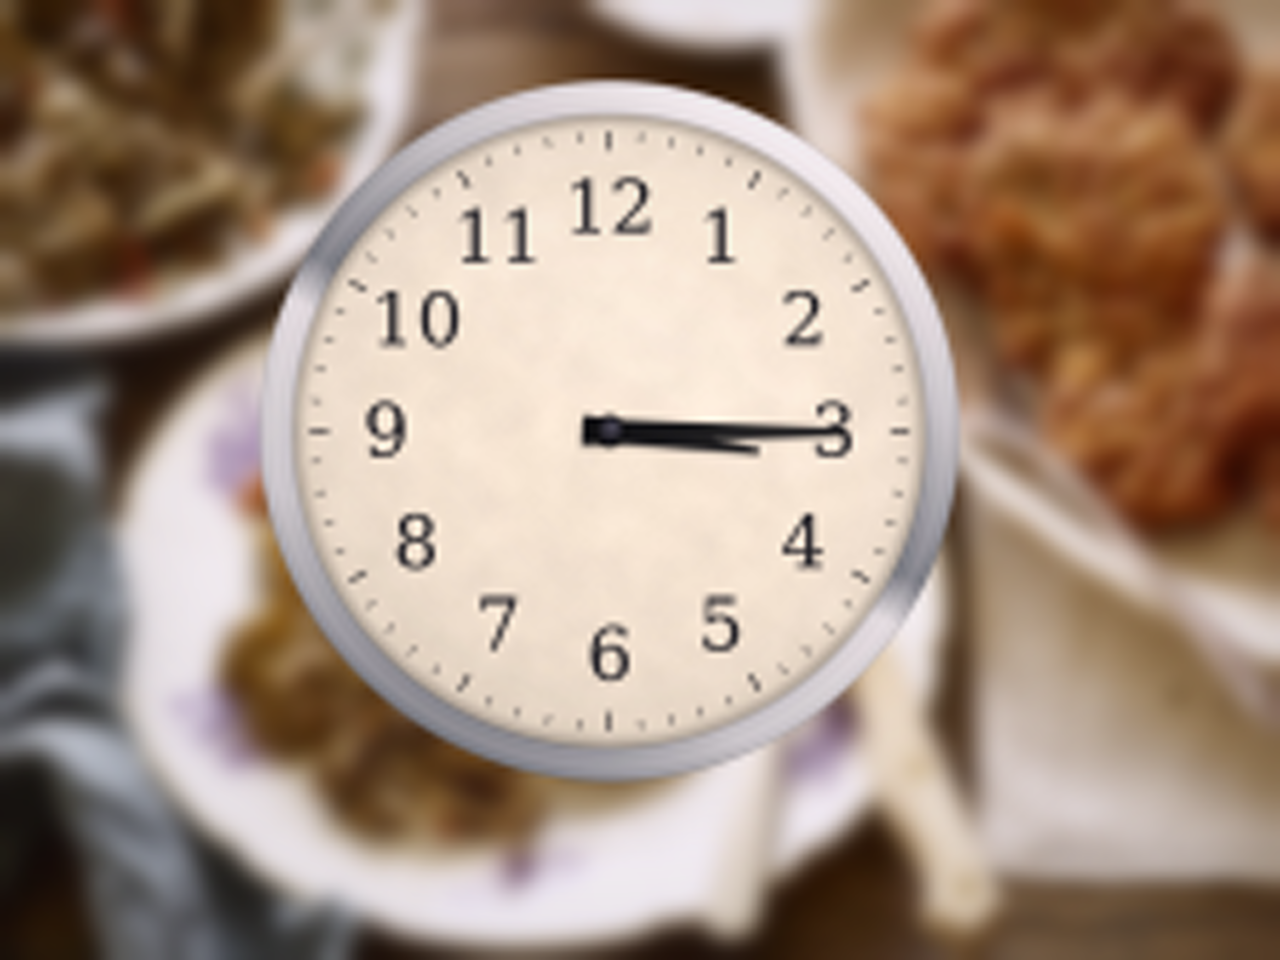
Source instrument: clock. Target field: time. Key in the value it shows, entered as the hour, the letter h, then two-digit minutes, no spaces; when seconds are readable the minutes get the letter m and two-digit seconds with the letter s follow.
3h15
